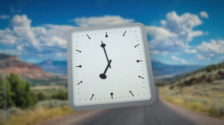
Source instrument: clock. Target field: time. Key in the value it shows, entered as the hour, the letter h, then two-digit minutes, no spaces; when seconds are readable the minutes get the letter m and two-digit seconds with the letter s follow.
6h58
